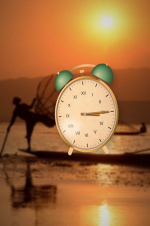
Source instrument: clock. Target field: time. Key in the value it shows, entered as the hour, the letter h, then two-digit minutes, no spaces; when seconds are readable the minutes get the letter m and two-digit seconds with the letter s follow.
3h15
